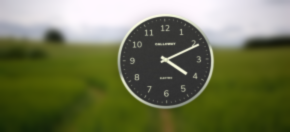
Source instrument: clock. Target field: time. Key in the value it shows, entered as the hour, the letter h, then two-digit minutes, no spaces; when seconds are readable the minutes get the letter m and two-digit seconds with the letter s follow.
4h11
